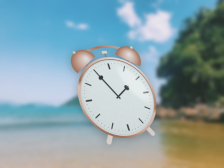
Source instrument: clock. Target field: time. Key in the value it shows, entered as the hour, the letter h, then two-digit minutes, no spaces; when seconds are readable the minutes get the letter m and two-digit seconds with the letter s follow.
1h55
